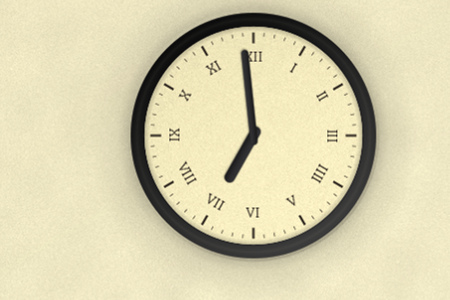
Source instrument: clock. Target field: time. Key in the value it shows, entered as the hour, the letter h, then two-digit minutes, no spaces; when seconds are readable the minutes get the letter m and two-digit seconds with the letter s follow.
6h59
